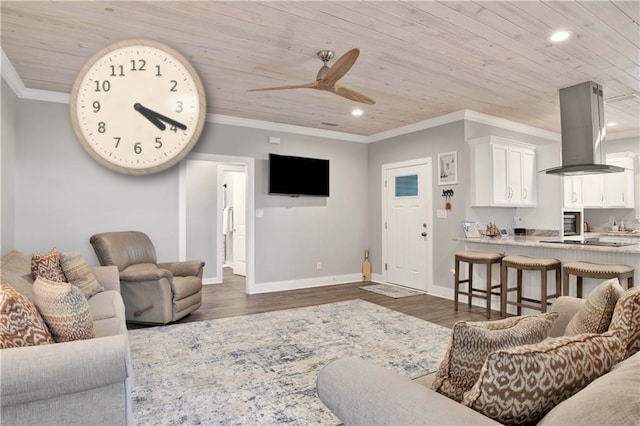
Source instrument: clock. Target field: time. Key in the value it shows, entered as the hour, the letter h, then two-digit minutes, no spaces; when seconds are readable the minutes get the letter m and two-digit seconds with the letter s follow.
4h19
